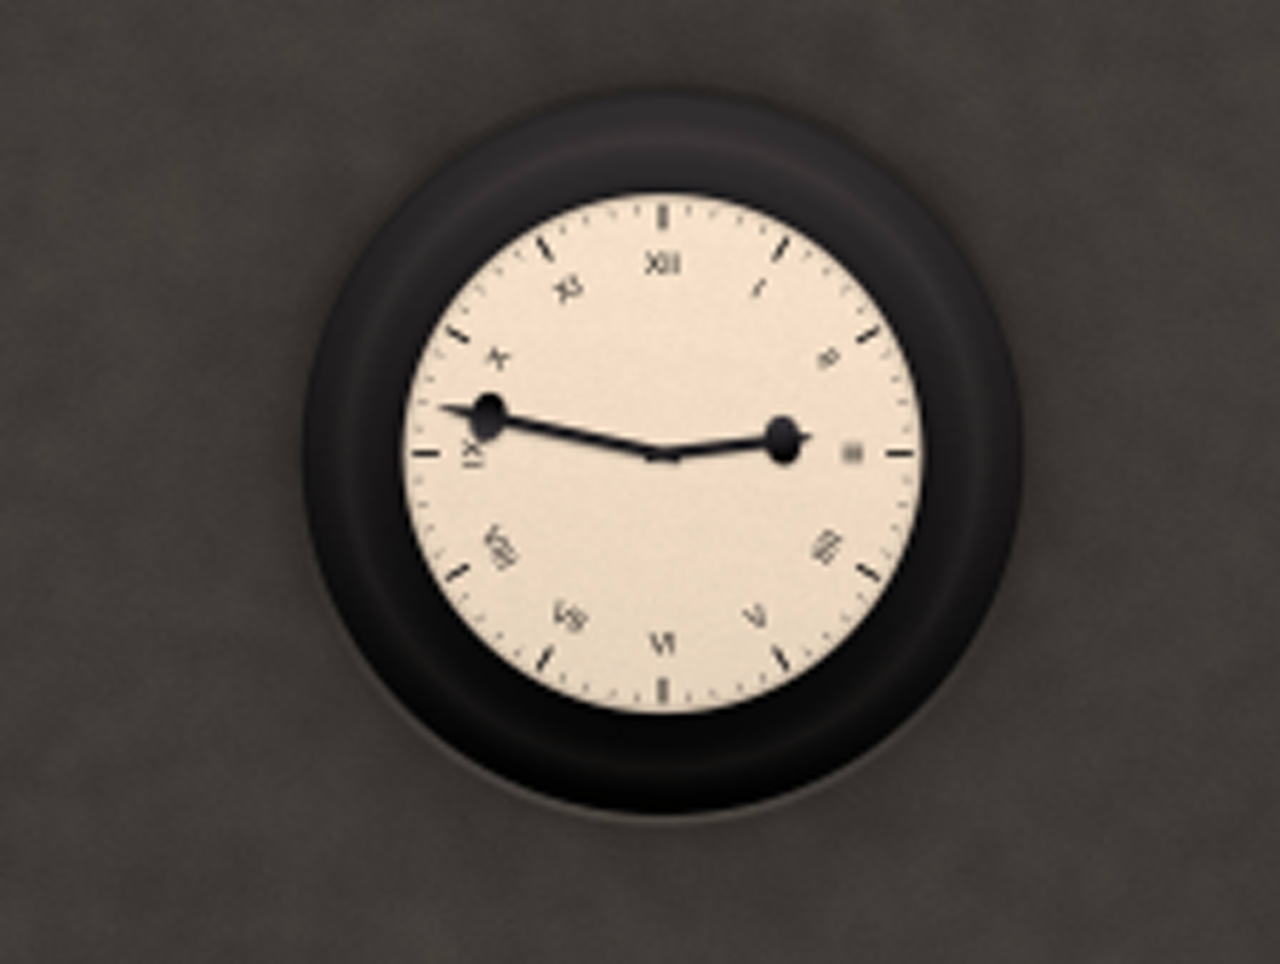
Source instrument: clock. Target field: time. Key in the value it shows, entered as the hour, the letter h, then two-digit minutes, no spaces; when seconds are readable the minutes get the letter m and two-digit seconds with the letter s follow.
2h47
